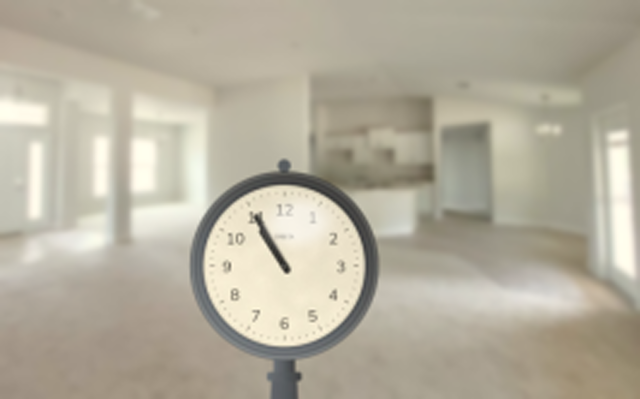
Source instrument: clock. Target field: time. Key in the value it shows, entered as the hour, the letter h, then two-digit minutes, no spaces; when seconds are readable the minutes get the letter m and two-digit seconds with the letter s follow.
10h55
